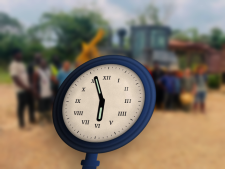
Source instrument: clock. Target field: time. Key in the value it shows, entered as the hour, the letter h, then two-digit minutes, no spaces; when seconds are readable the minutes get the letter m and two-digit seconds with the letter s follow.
5h56
